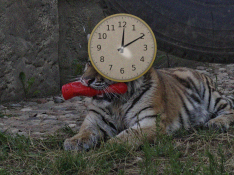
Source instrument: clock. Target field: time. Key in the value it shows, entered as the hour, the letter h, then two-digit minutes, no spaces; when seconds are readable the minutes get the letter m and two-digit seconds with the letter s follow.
12h10
